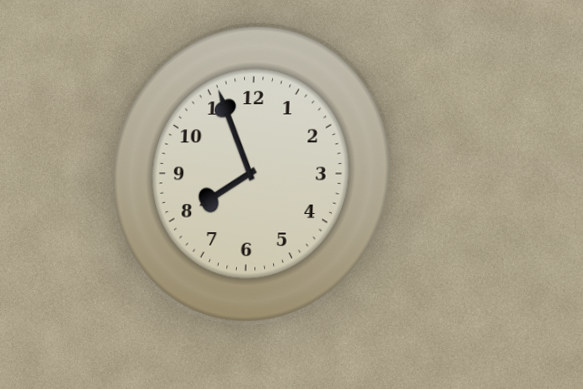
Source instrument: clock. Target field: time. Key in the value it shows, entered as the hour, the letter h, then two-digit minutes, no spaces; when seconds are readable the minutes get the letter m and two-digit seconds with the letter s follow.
7h56
